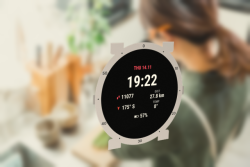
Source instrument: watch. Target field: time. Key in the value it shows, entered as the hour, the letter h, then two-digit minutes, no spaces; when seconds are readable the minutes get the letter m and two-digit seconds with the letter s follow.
19h22
